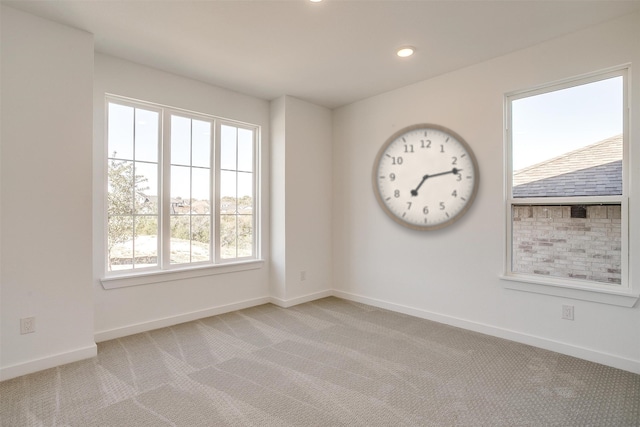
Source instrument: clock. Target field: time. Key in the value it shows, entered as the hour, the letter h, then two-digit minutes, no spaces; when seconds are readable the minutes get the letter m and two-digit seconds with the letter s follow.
7h13
